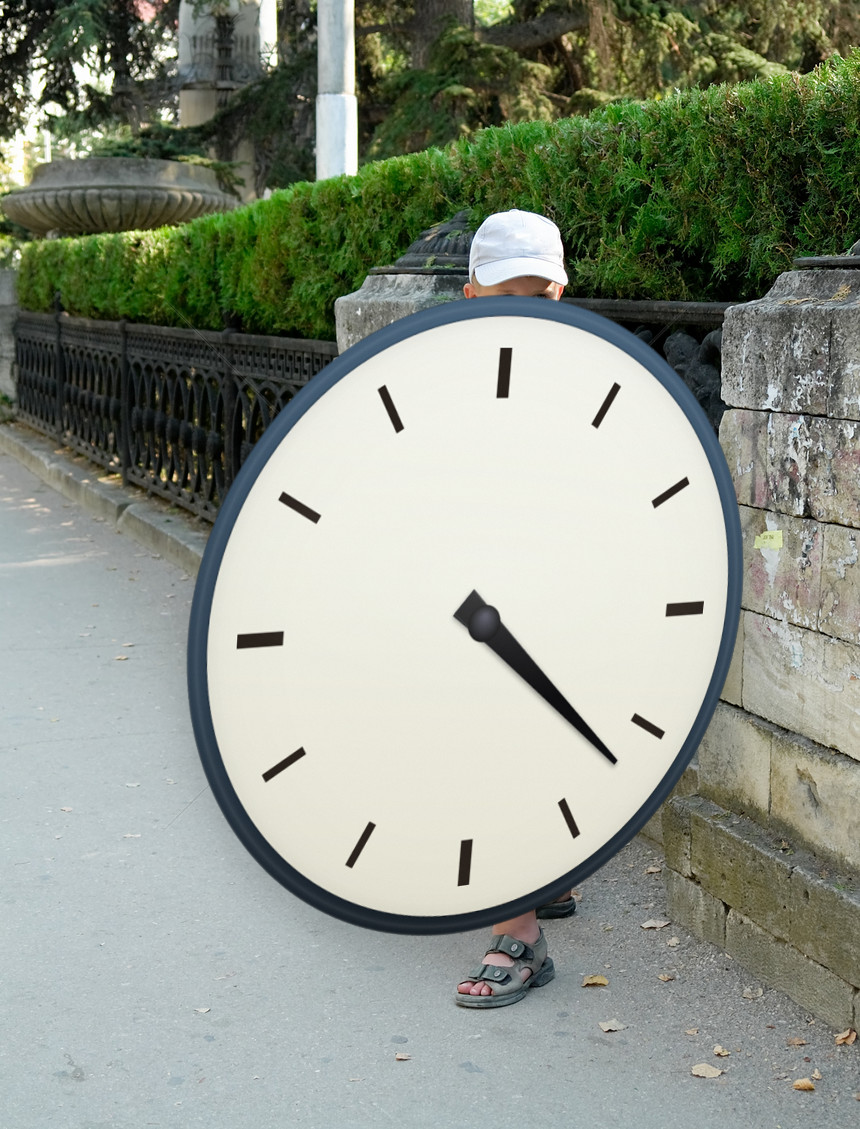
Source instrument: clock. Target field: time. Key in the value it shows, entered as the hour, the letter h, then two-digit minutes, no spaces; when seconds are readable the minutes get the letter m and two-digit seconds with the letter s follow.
4h22
